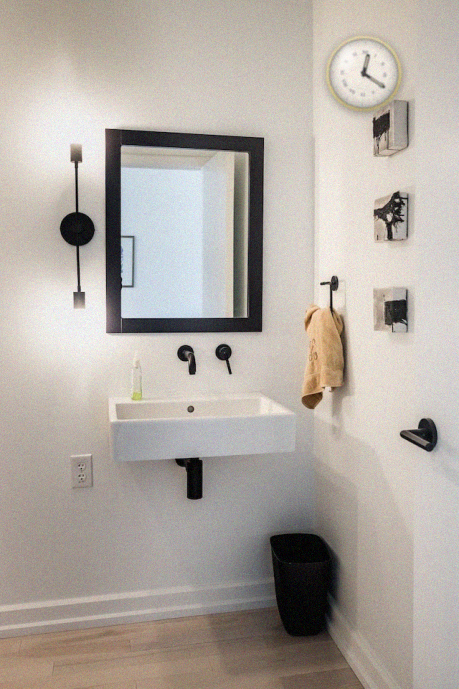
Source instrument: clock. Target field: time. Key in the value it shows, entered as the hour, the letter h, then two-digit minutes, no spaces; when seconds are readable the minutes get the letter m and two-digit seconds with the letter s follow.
12h20
